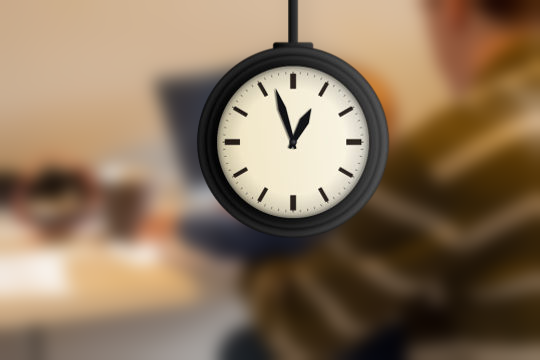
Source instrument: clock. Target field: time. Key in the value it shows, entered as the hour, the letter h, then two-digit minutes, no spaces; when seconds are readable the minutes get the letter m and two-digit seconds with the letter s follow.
12h57
